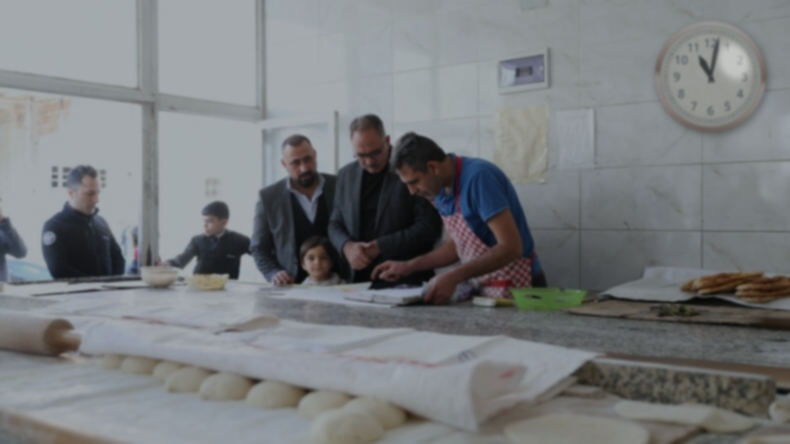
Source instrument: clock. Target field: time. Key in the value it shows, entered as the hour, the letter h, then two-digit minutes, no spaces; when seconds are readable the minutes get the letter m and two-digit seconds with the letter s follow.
11h02
